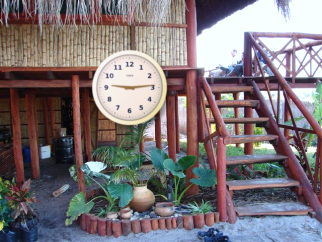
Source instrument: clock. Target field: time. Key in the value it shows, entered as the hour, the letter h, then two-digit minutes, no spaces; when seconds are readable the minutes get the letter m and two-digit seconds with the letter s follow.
9h14
